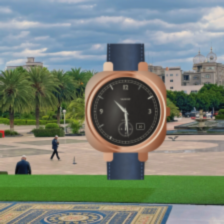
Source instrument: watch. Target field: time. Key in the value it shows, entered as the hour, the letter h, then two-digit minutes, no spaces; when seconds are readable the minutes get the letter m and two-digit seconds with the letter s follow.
10h29
